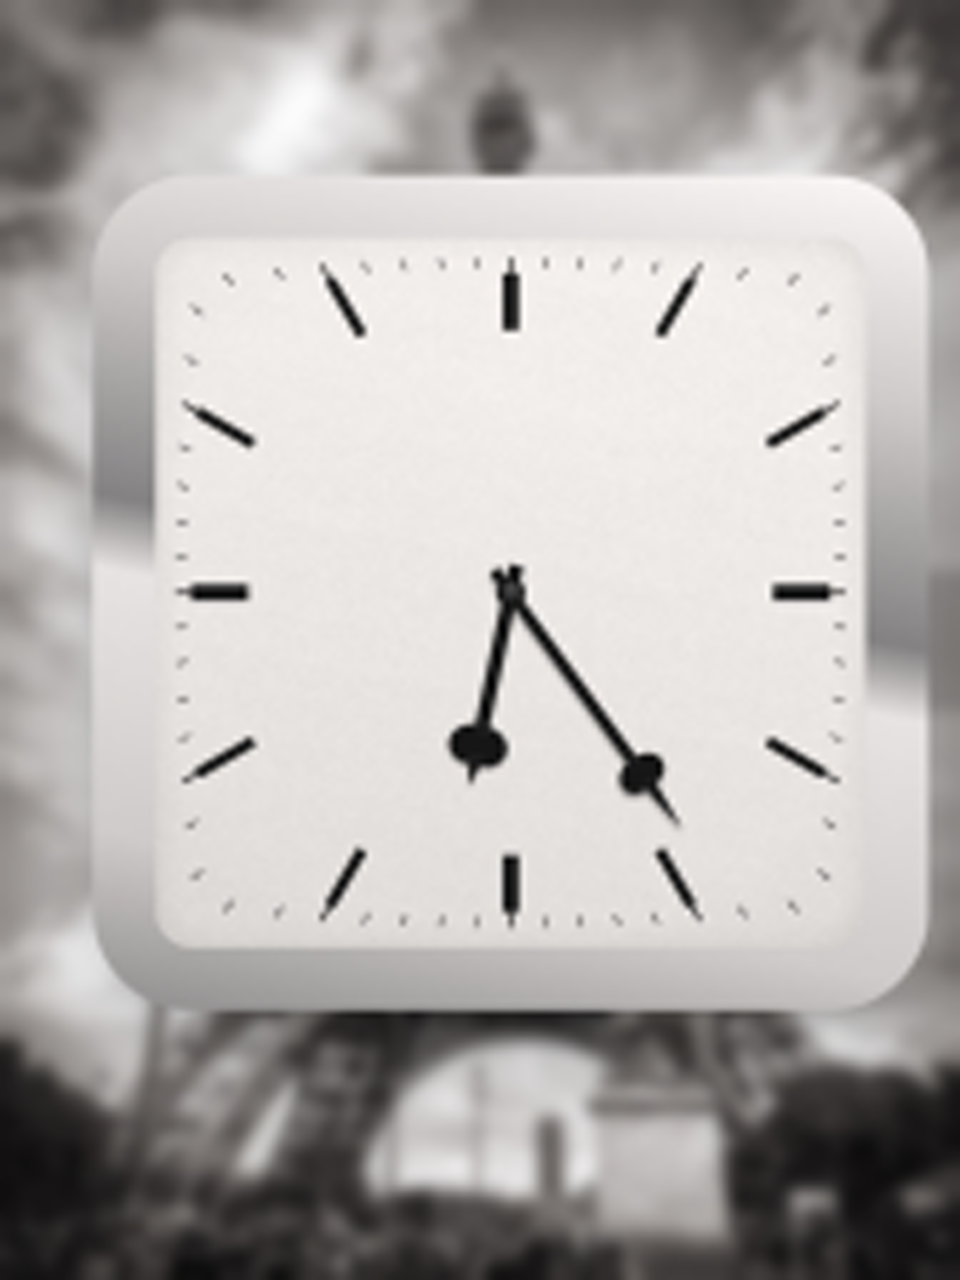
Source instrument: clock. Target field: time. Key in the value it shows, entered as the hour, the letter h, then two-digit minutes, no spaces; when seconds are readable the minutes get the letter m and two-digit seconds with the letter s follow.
6h24
